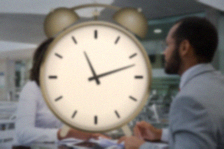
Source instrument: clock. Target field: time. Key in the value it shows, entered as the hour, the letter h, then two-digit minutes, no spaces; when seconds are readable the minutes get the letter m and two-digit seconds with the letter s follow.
11h12
